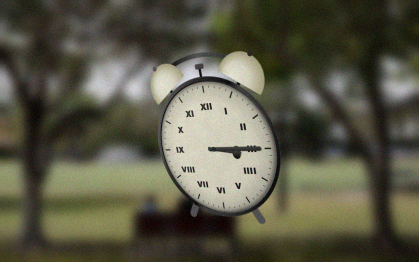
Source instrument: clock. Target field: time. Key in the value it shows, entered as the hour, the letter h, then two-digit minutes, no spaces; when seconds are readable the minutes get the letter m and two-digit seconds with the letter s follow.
3h15
